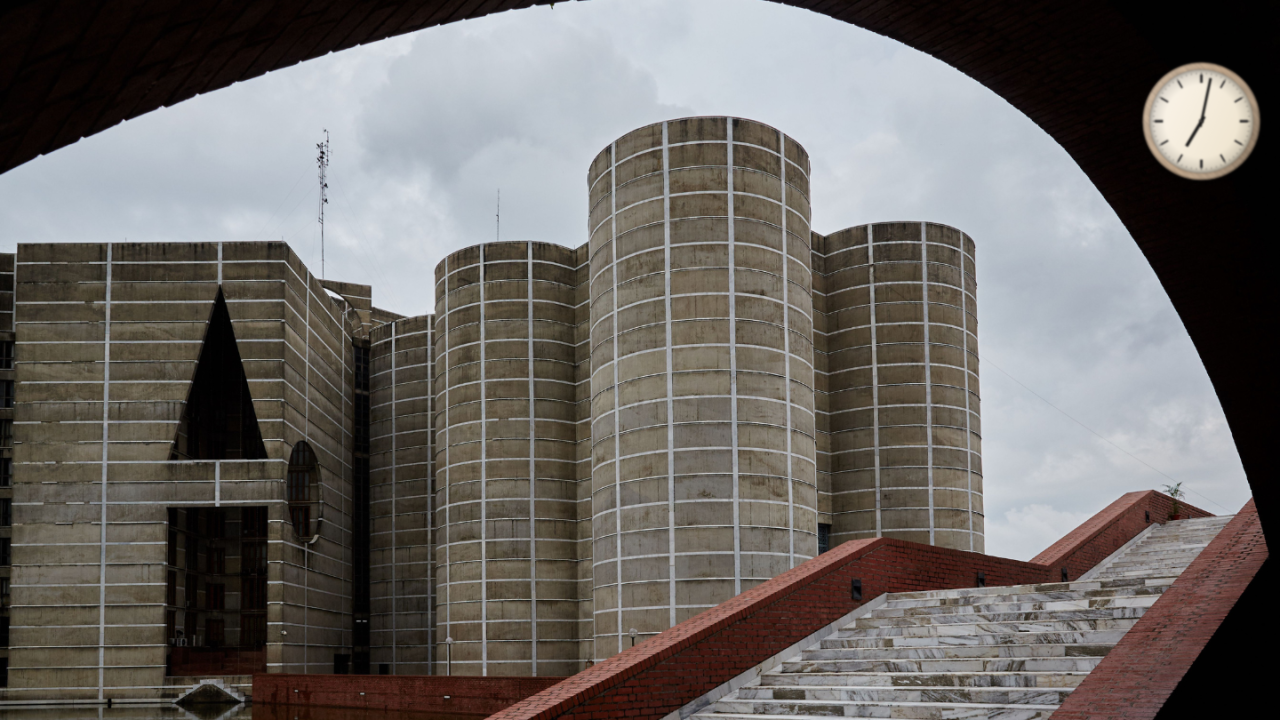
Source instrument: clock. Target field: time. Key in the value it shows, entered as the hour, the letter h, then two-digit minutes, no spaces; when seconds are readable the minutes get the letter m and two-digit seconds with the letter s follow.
7h02
